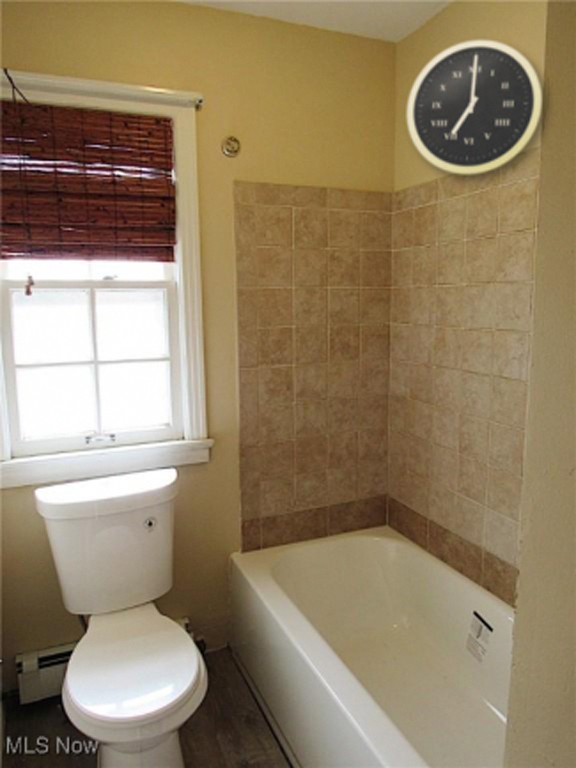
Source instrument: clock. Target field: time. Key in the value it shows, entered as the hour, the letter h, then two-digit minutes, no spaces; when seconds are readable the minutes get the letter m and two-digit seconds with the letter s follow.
7h00
